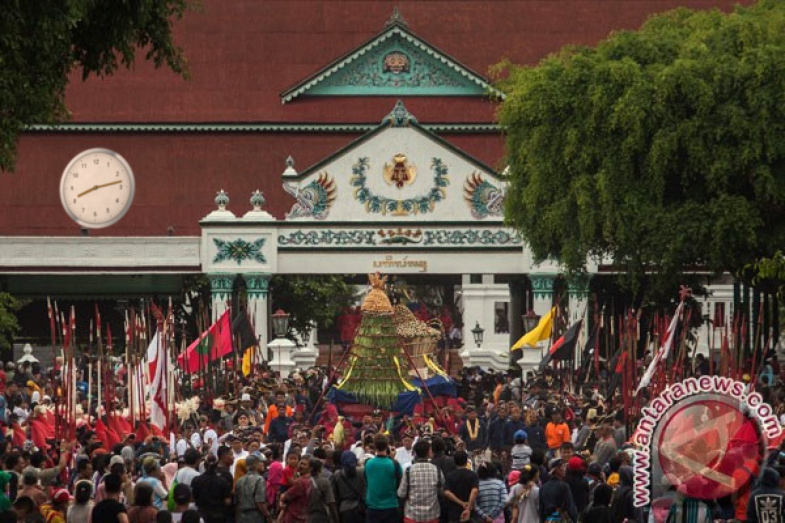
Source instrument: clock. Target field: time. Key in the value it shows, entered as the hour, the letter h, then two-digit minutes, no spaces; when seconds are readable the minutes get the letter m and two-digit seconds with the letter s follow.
8h13
